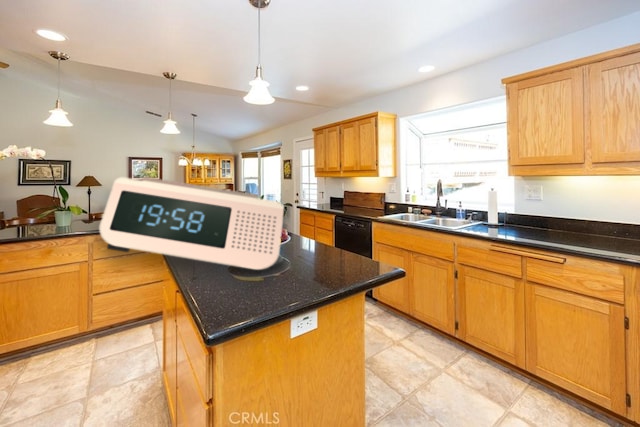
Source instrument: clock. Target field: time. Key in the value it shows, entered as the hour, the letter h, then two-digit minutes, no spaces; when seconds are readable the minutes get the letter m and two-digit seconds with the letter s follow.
19h58
